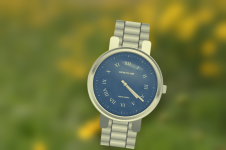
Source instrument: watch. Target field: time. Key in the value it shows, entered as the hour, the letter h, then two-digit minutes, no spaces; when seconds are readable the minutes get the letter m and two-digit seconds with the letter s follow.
4h21
